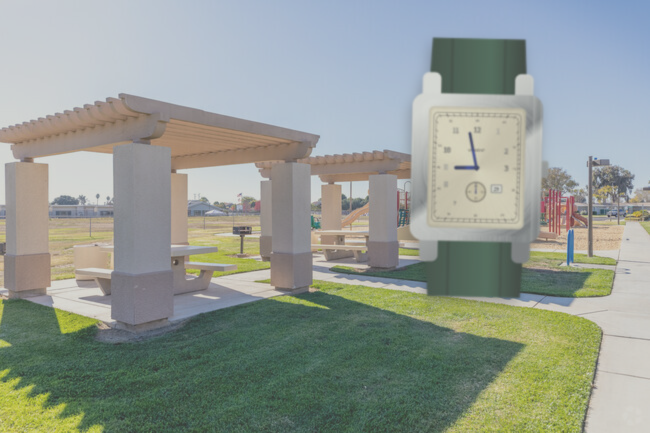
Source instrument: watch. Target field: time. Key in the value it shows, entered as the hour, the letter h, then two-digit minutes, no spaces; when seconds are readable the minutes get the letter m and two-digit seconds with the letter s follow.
8h58
